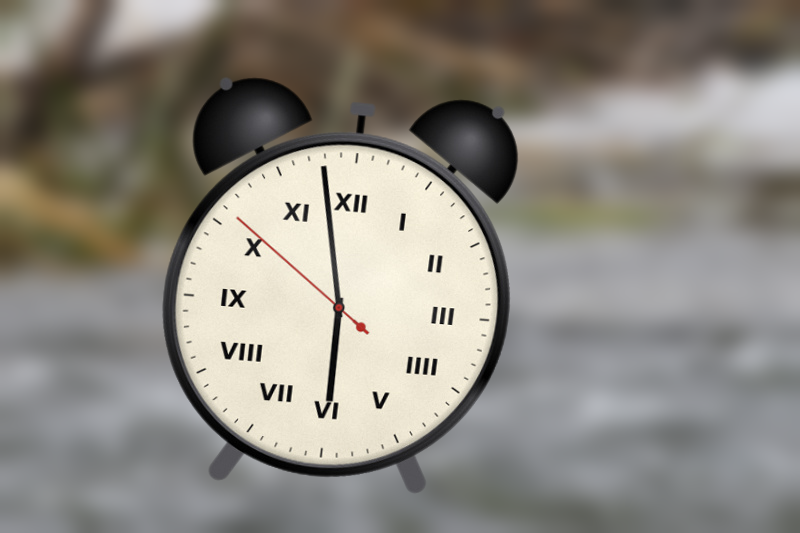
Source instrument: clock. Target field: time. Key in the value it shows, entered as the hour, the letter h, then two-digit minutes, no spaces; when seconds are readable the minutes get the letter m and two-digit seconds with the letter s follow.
5h57m51s
